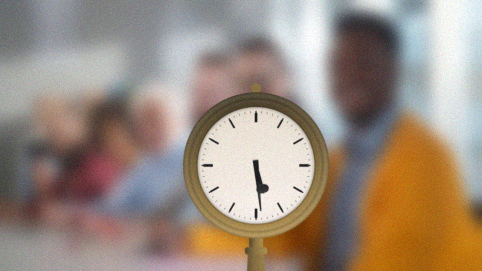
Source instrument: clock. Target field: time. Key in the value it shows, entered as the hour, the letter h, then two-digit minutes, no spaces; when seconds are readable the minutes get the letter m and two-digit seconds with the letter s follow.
5h29
